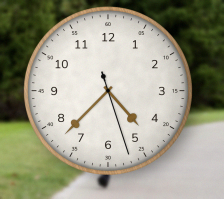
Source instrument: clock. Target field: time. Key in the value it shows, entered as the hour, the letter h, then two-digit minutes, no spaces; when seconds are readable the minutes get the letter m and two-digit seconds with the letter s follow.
4h37m27s
